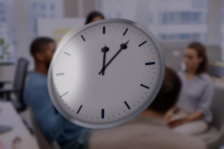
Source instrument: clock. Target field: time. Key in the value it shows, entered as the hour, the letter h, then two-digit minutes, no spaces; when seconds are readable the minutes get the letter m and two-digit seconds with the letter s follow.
12h07
